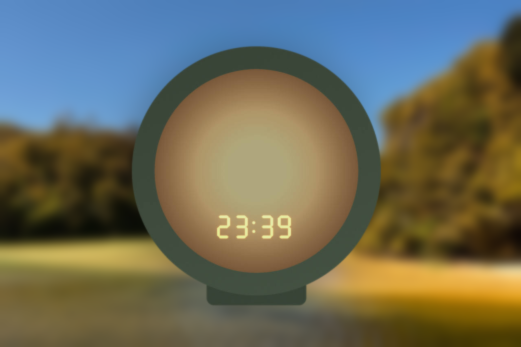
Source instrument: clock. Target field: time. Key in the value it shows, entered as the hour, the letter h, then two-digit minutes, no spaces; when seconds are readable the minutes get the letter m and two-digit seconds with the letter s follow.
23h39
